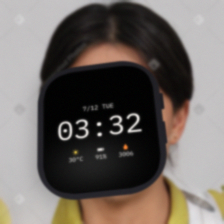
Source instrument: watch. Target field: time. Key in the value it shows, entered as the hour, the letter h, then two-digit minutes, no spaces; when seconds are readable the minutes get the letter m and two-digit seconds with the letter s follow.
3h32
